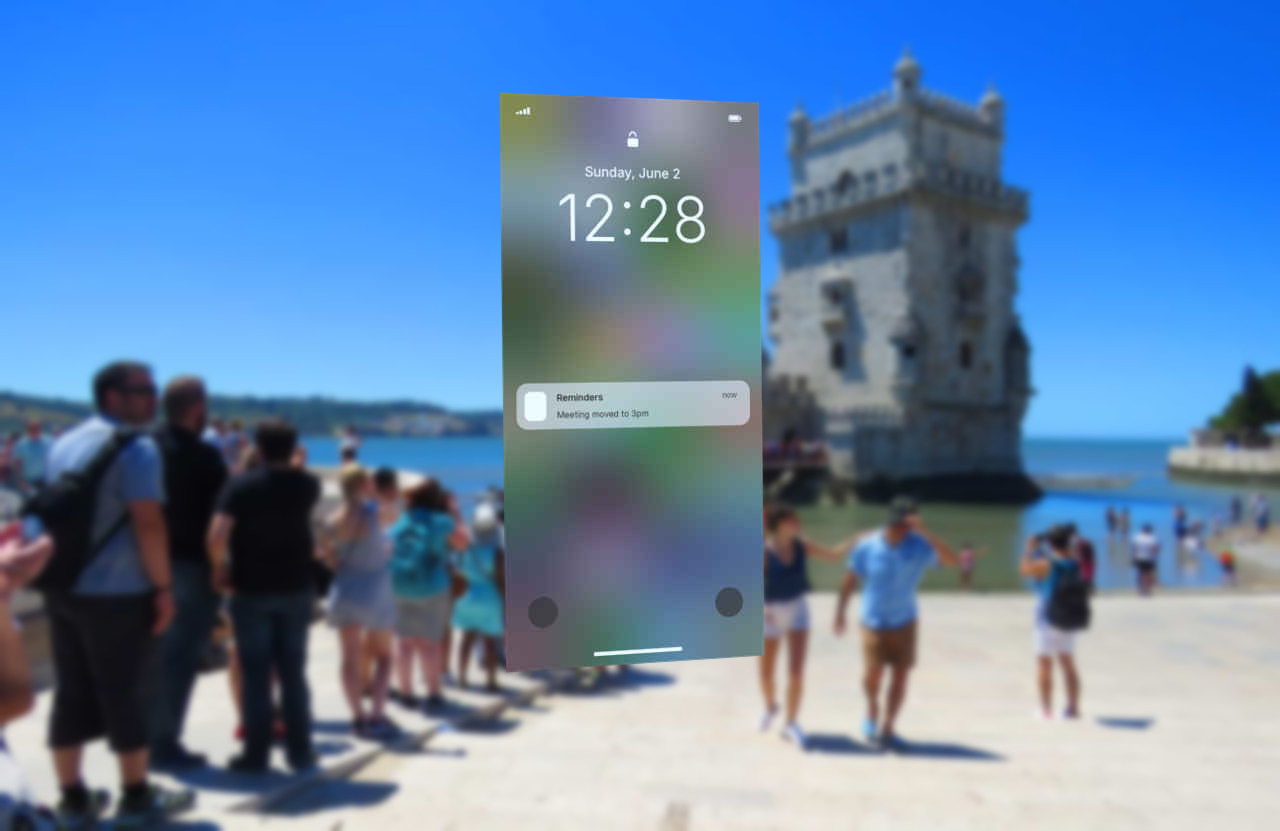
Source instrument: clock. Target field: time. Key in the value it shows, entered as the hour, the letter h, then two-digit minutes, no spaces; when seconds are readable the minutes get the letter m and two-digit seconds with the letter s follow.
12h28
